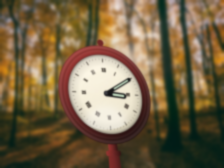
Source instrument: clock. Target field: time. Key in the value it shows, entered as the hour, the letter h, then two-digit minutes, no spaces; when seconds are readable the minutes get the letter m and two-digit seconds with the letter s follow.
3h10
